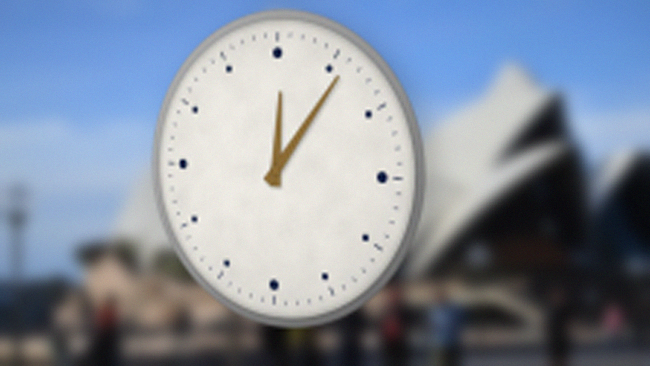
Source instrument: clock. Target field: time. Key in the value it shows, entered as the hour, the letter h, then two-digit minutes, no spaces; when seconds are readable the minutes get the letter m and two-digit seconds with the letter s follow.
12h06
